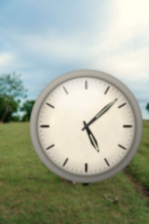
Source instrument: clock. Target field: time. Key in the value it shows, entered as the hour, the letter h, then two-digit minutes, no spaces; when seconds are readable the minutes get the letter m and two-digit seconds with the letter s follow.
5h08
